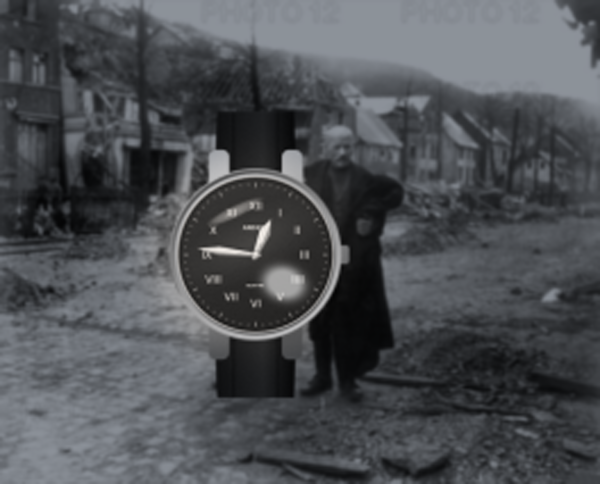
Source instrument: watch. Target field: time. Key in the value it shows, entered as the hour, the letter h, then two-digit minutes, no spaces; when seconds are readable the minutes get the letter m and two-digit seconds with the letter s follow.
12h46
